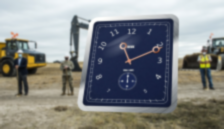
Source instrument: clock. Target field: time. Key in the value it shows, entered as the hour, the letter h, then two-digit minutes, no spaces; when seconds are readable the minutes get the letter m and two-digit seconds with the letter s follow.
11h11
